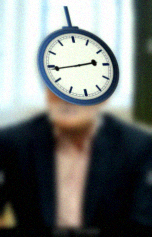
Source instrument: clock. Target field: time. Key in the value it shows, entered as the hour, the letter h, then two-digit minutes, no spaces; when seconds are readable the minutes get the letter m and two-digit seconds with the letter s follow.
2h44
